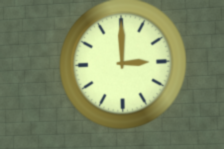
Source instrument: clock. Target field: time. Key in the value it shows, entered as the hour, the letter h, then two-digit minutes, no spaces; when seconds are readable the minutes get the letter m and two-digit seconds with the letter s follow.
3h00
